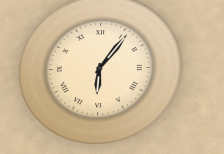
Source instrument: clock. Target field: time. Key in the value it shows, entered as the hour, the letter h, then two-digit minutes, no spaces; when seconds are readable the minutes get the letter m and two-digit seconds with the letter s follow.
6h06
